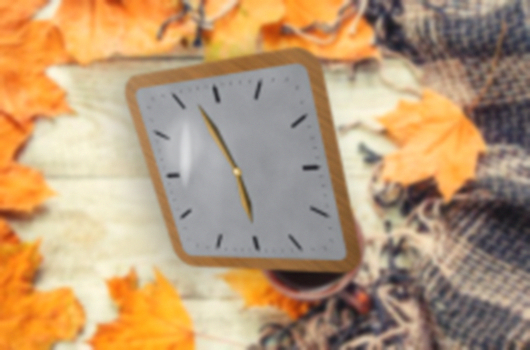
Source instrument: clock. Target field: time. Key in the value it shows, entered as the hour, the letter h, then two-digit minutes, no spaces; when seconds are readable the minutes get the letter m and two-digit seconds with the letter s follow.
5h57
